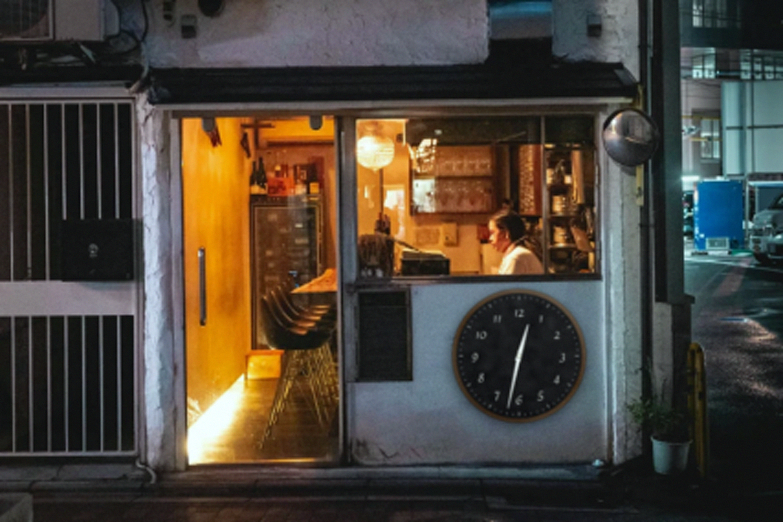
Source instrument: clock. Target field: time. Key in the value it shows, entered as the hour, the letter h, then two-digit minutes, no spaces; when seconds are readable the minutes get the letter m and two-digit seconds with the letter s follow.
12h32
